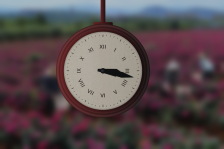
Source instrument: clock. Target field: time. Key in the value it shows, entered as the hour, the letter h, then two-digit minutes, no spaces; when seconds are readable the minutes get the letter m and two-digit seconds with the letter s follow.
3h17
